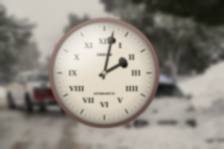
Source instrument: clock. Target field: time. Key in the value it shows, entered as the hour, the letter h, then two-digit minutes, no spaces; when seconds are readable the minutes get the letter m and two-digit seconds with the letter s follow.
2h02
